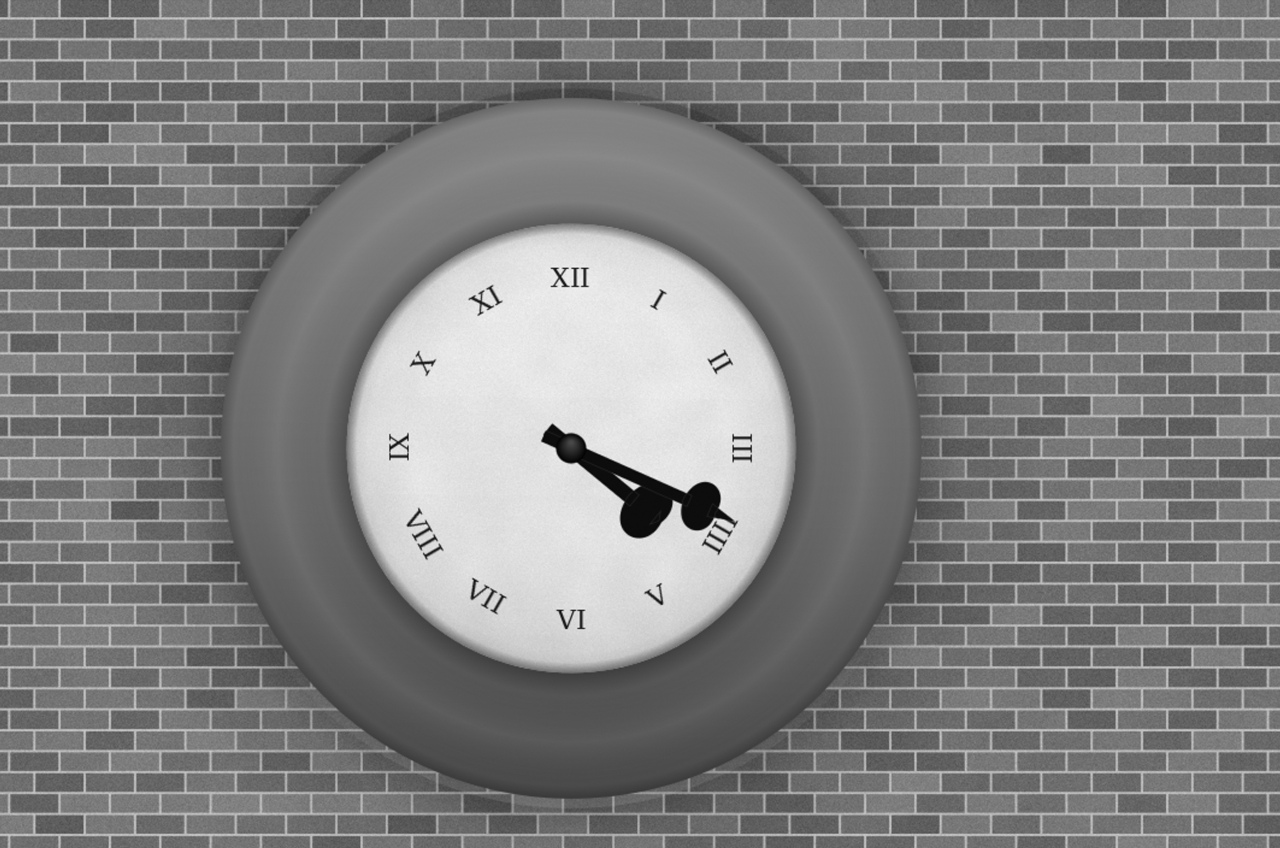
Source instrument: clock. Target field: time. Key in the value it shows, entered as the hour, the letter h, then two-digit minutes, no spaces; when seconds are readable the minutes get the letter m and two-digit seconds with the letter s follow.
4h19
